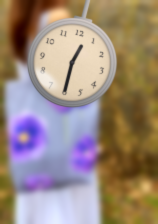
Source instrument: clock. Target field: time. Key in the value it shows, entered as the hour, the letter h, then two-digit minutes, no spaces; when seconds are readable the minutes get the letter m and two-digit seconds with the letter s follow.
12h30
